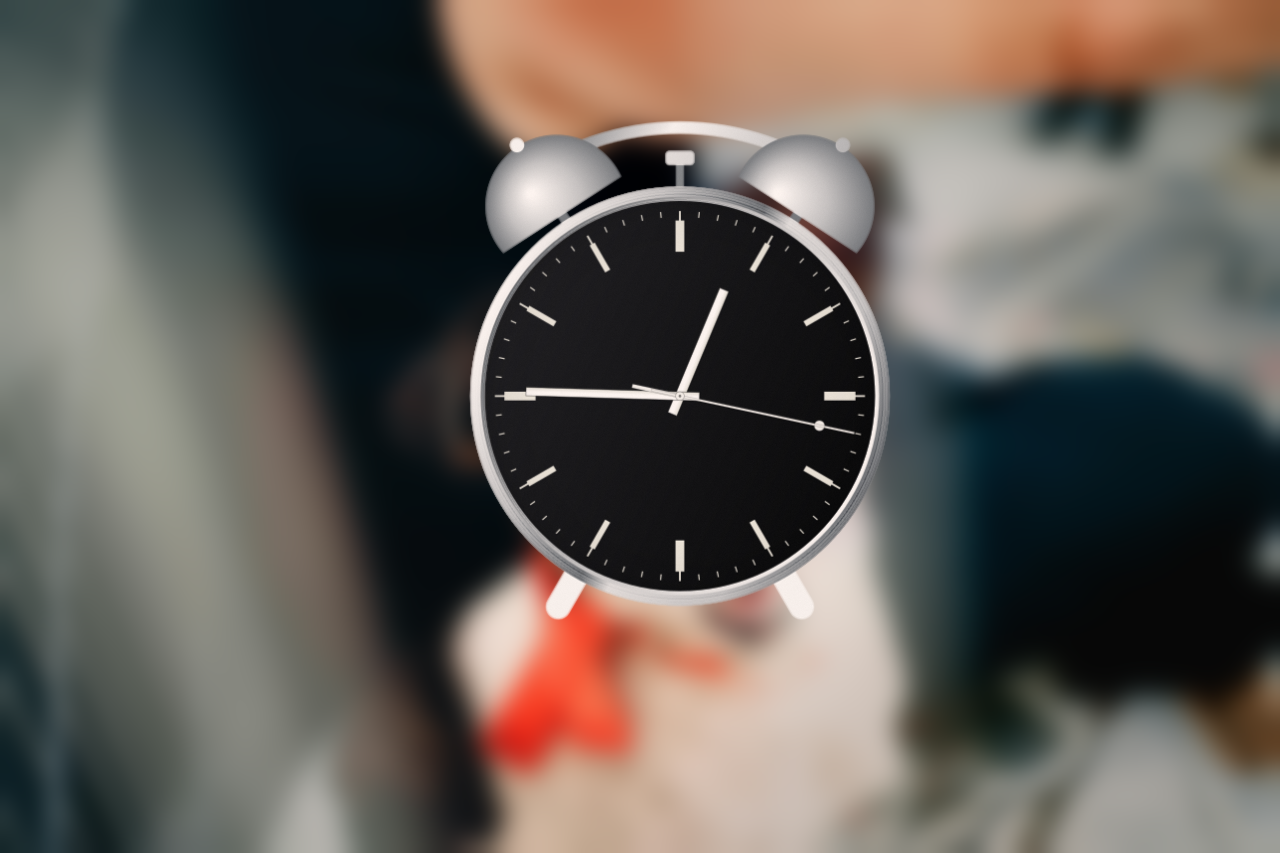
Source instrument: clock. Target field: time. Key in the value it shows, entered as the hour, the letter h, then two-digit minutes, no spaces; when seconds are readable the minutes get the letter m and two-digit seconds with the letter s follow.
12h45m17s
